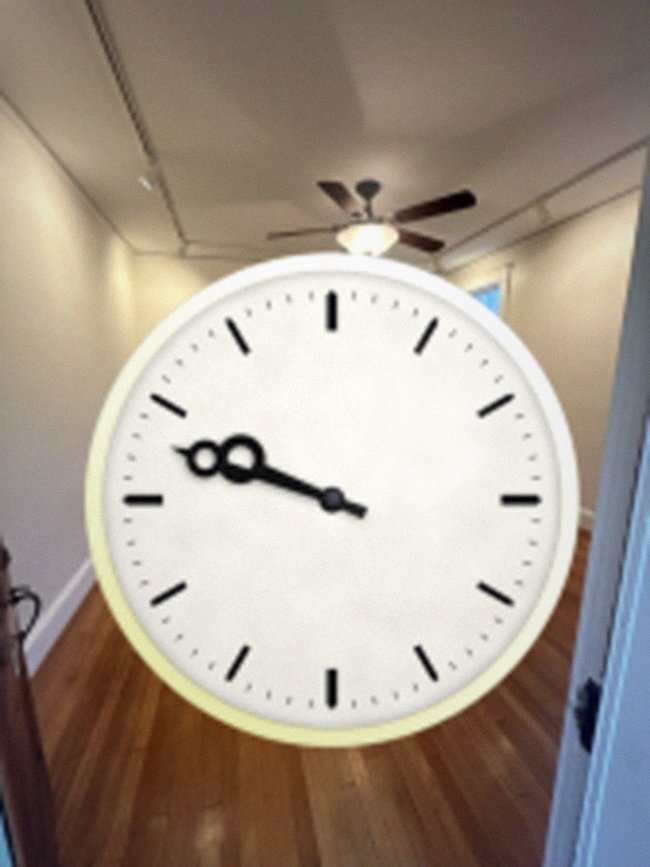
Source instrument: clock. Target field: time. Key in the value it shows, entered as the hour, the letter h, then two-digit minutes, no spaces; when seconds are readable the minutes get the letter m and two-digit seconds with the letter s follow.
9h48
